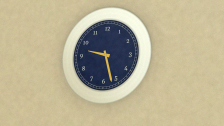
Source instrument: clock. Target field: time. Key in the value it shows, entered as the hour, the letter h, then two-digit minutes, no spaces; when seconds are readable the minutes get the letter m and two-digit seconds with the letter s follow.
9h27
